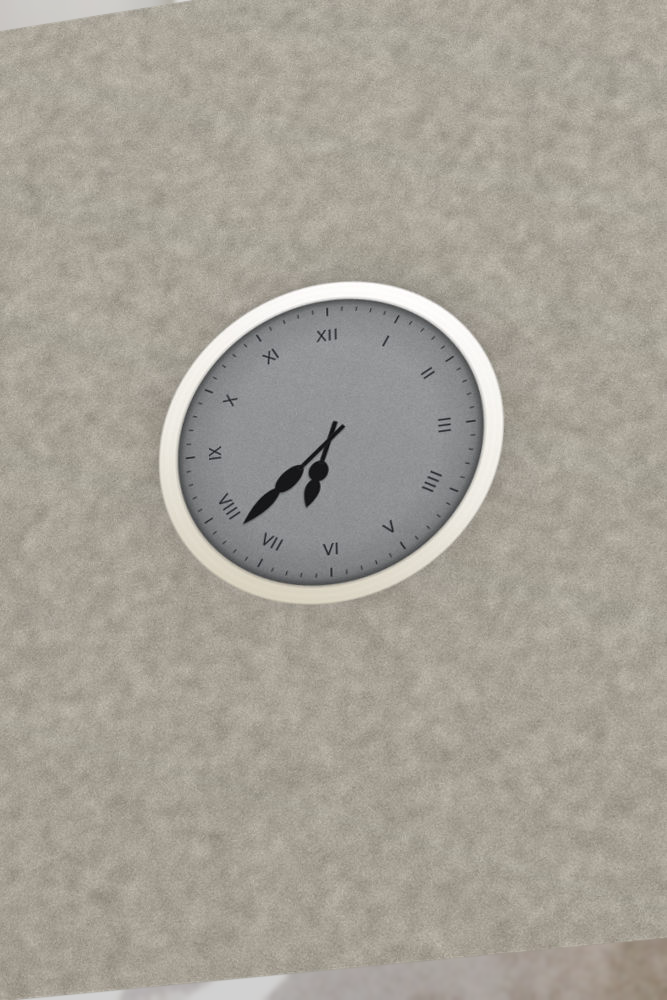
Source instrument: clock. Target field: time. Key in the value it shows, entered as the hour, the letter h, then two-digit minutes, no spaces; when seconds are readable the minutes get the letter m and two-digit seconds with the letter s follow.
6h38
